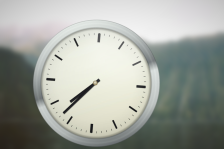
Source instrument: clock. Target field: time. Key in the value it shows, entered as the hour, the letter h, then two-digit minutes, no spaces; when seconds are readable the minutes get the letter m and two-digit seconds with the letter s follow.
7h37
